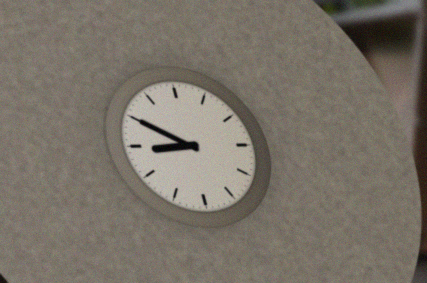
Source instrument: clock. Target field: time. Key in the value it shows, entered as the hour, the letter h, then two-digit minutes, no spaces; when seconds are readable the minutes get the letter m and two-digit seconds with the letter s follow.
8h50
